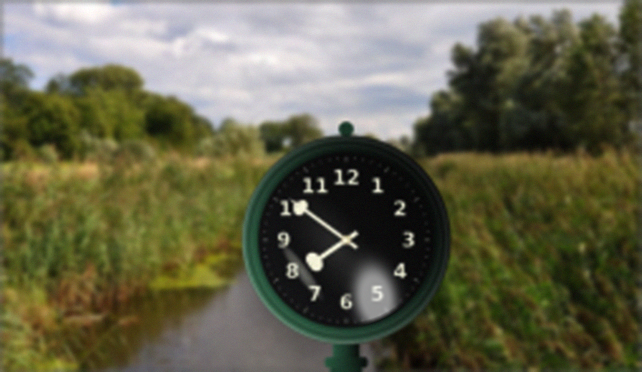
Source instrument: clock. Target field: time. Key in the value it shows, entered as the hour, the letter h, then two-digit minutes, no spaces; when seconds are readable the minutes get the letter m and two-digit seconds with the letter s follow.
7h51
